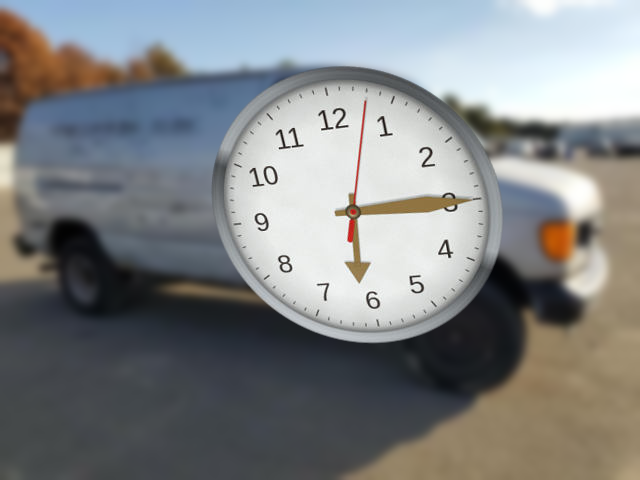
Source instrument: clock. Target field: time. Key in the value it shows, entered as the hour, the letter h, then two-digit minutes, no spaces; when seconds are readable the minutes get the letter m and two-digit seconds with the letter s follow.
6h15m03s
